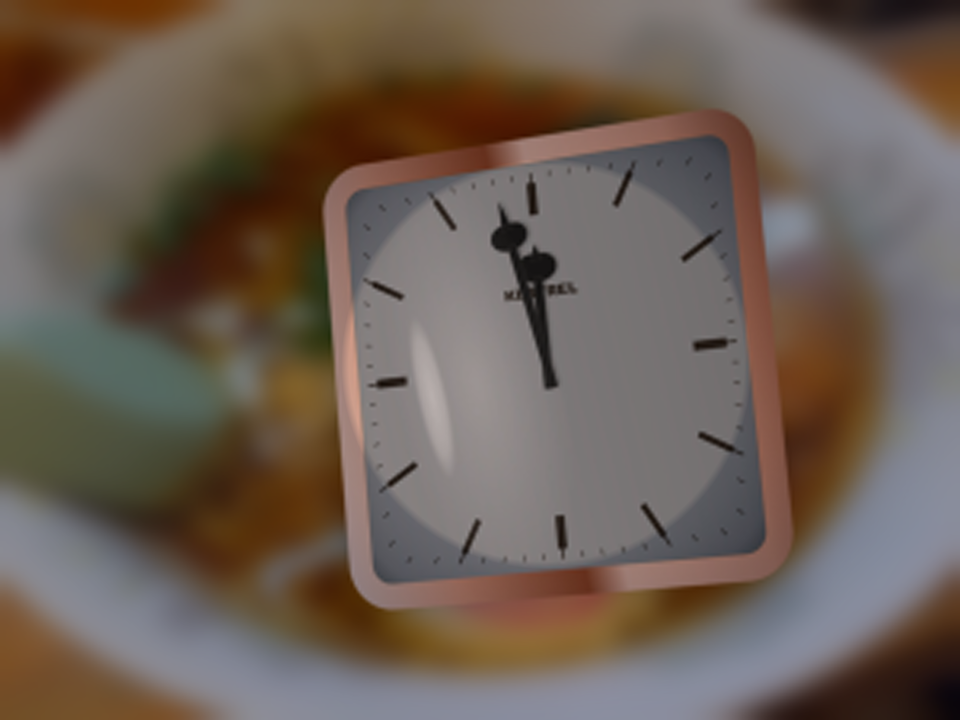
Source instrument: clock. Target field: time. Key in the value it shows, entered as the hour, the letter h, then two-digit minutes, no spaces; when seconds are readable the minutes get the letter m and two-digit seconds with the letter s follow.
11h58
